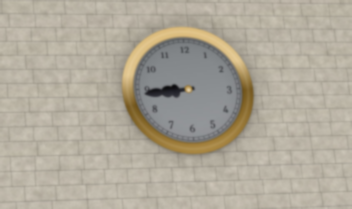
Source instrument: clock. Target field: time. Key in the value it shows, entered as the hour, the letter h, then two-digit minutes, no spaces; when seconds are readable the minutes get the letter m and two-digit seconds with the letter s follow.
8h44
